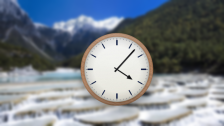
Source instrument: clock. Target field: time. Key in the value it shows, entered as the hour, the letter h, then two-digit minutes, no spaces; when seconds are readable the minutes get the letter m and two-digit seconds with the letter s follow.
4h07
